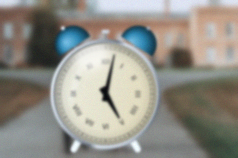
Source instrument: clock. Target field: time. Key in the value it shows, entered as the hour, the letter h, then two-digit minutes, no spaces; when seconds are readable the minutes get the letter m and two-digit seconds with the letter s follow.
5h02
